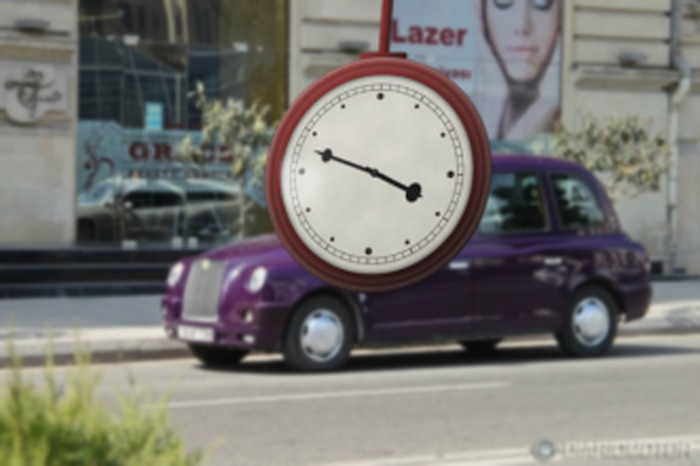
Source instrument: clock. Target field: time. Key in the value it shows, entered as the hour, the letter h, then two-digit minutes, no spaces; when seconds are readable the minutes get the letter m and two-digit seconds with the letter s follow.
3h48
